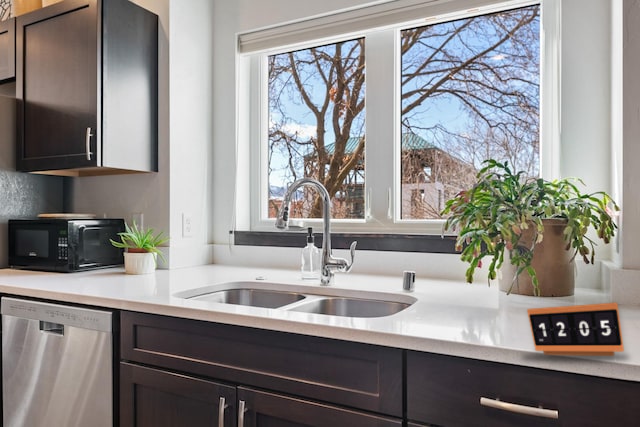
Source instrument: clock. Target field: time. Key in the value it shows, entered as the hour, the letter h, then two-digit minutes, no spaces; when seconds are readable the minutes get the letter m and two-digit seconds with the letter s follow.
12h05
